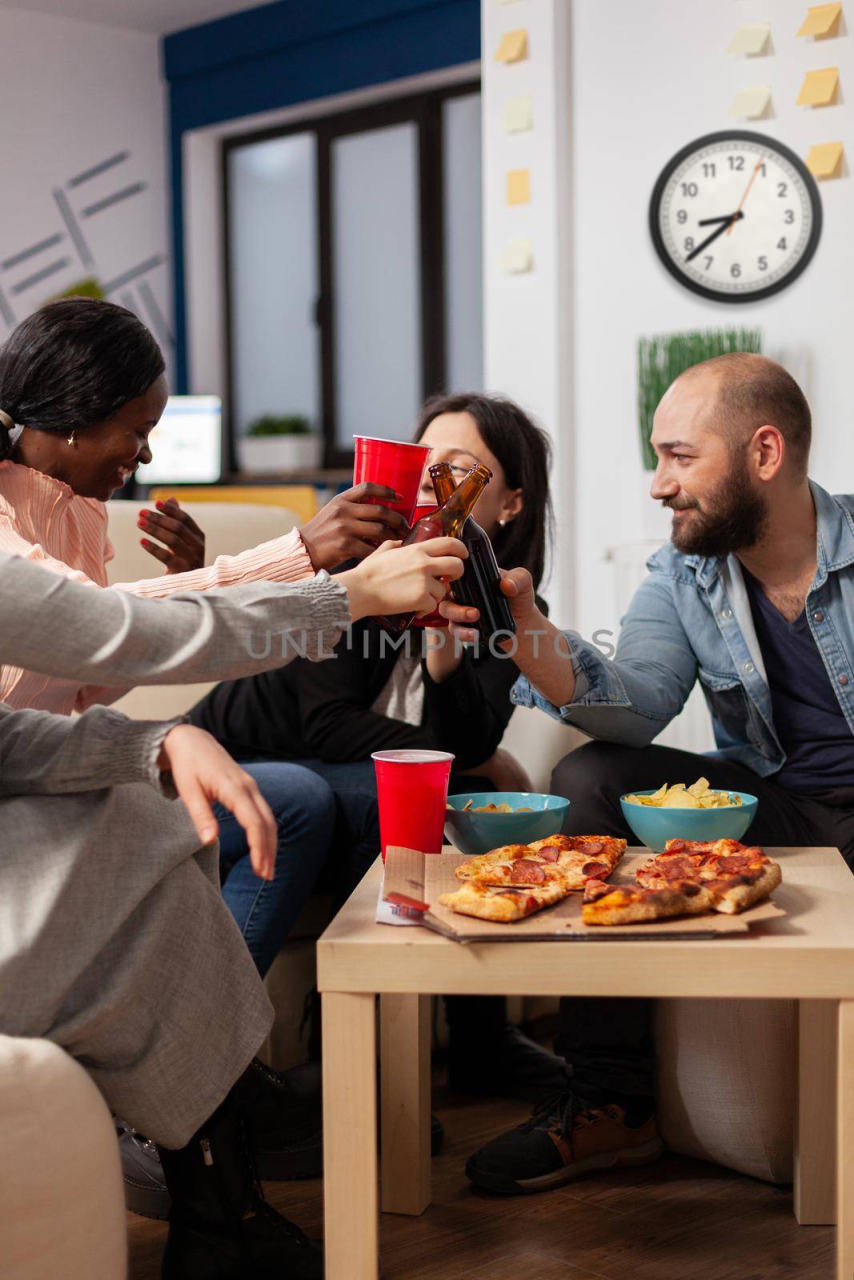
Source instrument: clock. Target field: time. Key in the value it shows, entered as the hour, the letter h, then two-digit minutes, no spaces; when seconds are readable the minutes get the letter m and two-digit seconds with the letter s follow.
8h38m04s
